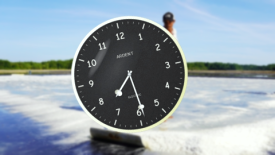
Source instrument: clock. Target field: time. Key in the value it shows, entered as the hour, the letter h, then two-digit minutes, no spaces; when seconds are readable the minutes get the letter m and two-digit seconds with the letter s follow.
7h29
